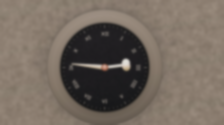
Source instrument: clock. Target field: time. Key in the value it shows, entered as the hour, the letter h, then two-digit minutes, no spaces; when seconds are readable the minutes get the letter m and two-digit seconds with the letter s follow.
2h46
